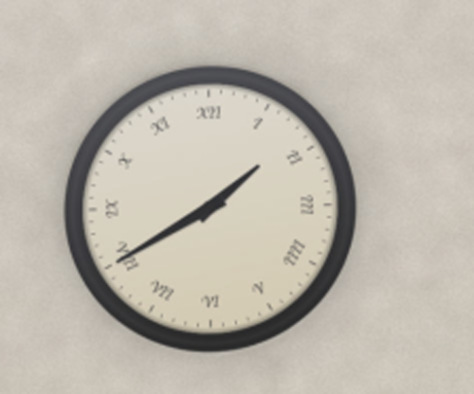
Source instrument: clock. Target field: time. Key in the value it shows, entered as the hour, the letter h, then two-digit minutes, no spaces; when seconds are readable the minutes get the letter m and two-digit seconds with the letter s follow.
1h40
